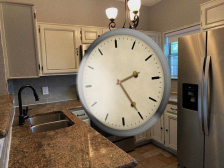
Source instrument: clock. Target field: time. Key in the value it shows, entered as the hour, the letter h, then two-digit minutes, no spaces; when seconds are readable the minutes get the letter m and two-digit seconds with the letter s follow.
2h25
